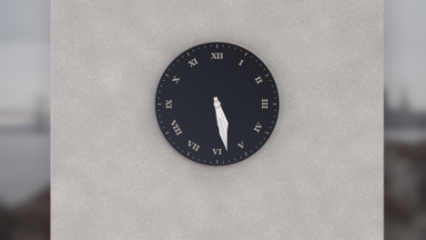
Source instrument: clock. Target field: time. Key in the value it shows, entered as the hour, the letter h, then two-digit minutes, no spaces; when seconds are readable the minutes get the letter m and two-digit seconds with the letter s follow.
5h28
